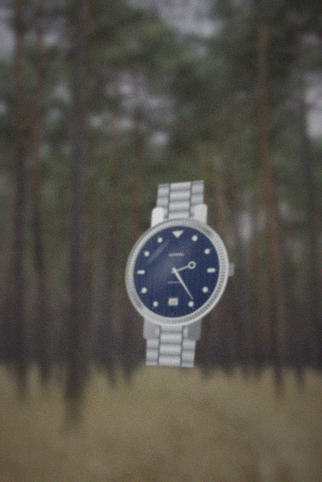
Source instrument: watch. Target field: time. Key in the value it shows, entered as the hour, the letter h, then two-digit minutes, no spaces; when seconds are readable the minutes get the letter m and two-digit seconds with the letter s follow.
2h24
